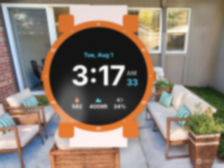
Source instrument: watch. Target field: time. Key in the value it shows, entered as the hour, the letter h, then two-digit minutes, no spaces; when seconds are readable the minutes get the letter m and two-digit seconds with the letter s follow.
3h17
